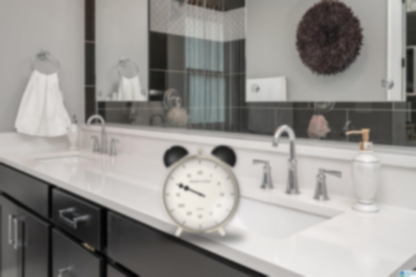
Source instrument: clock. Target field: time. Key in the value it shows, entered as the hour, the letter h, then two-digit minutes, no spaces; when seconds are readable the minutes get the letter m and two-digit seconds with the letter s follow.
9h49
